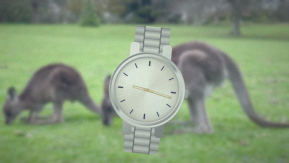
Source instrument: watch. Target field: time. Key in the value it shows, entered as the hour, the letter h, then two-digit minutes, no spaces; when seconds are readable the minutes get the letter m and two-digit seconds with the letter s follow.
9h17
